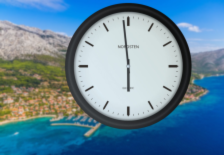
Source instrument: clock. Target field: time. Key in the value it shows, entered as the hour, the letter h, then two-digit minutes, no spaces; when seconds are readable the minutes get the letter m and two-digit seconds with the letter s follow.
5h59
